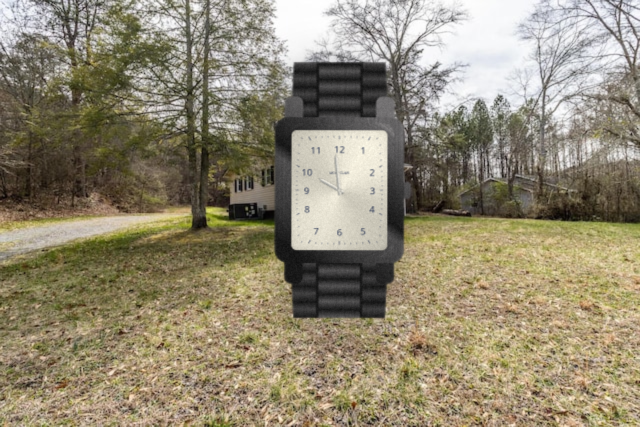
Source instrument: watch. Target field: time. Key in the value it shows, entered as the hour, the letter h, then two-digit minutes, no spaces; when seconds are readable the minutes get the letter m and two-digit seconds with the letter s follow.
9h59
